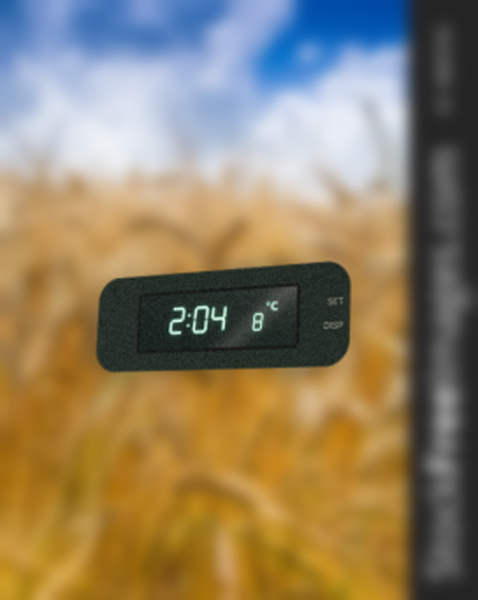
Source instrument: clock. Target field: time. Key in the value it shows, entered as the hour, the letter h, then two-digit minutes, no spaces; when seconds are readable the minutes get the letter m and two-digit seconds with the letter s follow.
2h04
